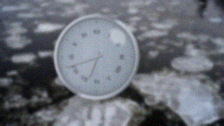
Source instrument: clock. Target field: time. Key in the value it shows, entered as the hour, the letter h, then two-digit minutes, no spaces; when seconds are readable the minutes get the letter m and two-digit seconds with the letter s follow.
6h42
